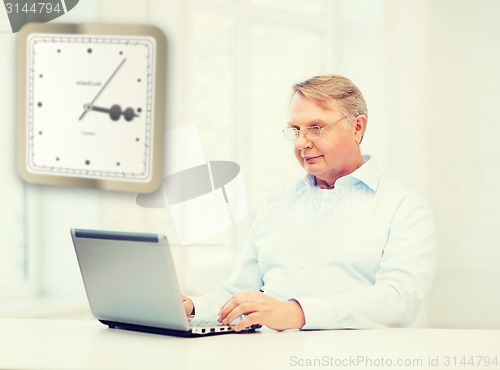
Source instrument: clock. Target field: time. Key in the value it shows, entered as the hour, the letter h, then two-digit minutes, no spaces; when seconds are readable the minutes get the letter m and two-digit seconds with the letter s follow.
3h16m06s
